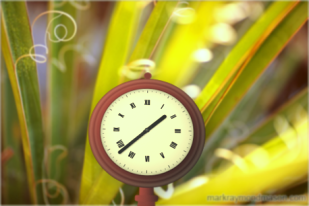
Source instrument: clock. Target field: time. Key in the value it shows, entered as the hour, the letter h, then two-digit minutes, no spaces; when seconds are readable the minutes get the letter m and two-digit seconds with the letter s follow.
1h38
